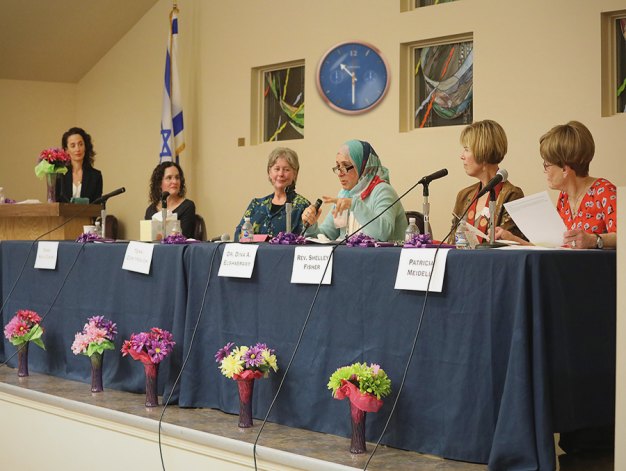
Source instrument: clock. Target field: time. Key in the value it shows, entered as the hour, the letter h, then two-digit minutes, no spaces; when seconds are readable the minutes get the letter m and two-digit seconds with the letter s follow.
10h30
